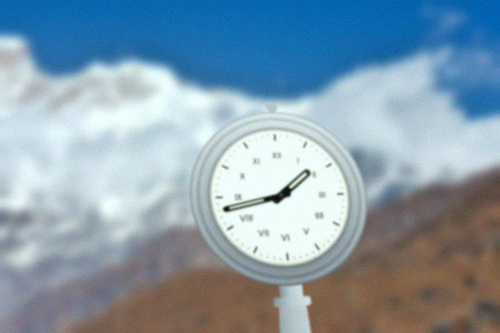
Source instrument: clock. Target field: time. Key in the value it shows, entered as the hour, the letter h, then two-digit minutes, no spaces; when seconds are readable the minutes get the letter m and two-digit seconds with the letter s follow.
1h43
